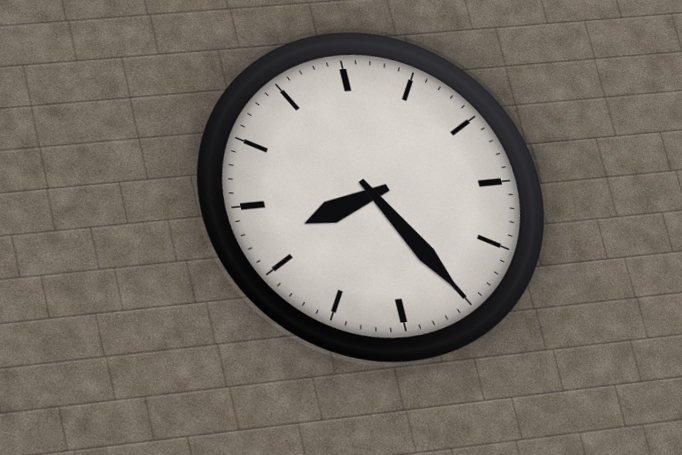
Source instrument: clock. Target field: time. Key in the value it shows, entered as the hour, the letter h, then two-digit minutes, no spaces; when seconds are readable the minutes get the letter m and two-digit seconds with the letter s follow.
8h25
